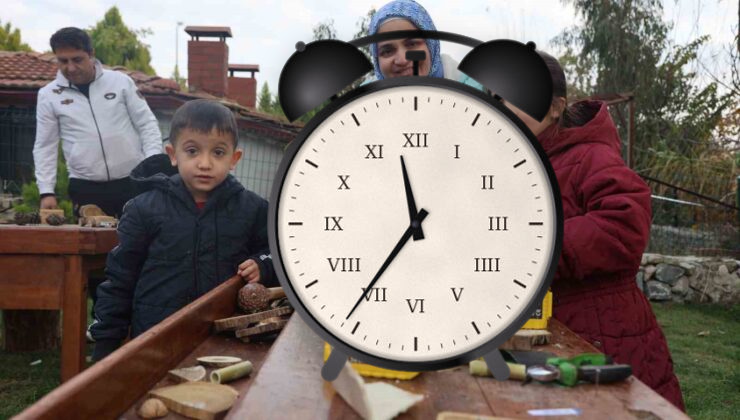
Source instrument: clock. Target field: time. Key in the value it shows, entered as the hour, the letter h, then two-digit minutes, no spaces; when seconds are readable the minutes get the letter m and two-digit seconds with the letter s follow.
11h36
